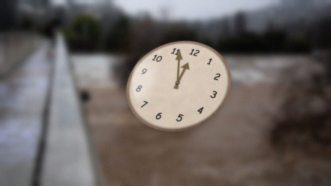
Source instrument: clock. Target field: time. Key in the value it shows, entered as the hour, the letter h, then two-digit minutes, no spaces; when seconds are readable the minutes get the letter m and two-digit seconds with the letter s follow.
11h56
